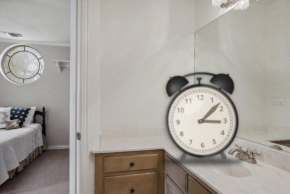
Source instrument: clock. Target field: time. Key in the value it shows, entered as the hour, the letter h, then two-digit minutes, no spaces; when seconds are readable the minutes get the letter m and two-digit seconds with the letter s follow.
3h08
